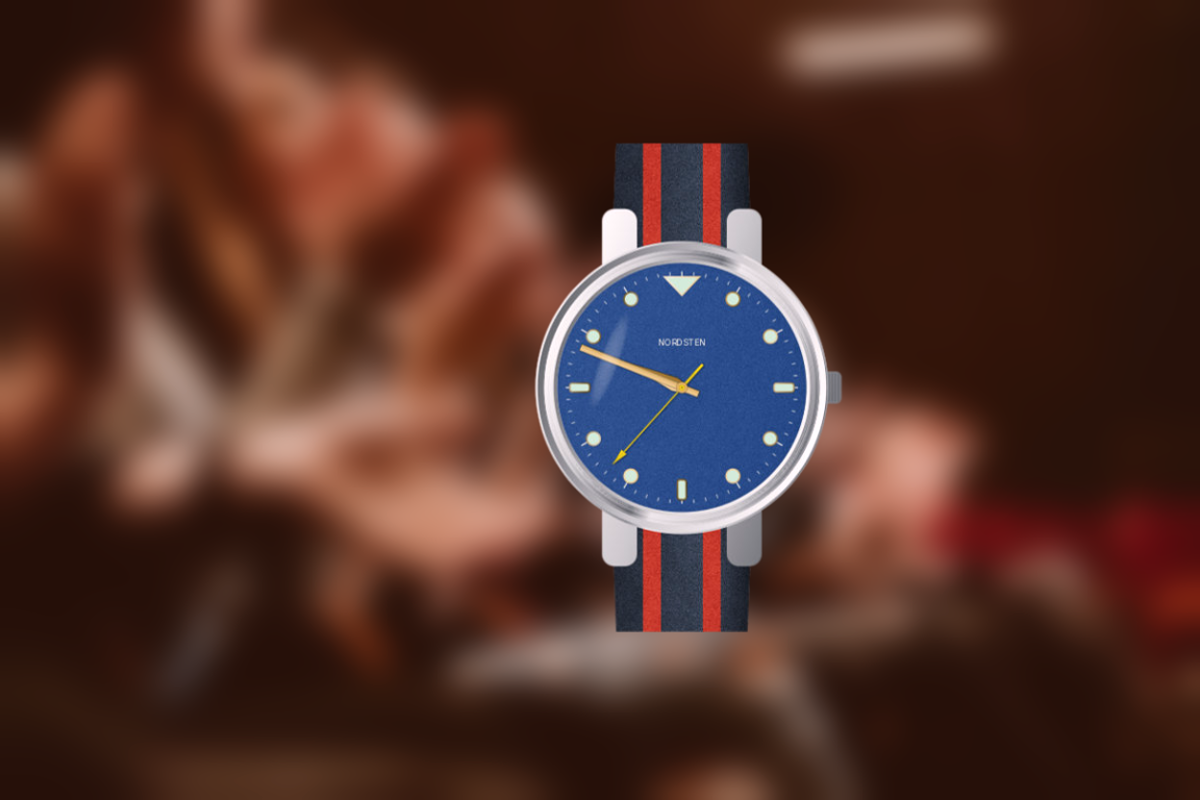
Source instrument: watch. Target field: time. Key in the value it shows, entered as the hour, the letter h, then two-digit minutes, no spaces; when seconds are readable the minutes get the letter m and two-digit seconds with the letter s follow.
9h48m37s
